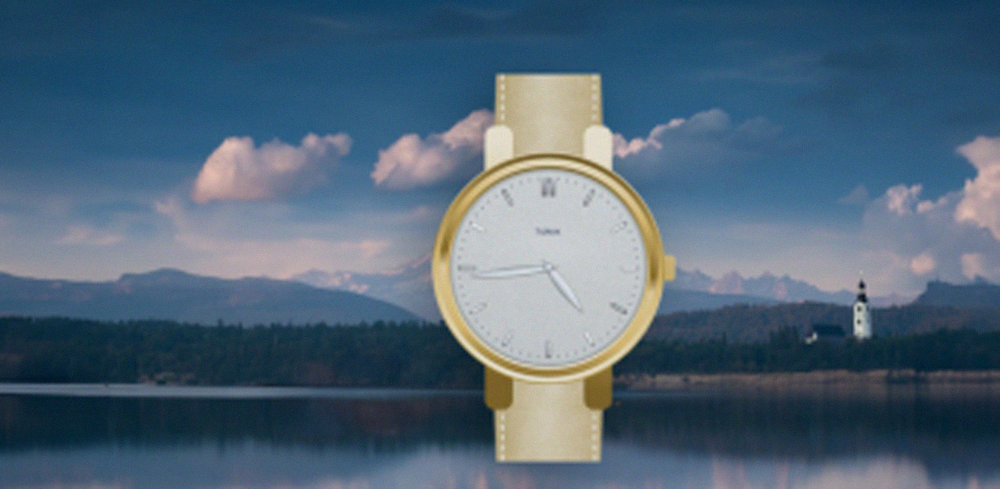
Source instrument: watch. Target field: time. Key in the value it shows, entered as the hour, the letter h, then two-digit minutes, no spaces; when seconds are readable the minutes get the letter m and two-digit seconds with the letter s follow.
4h44
